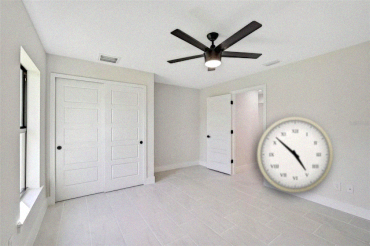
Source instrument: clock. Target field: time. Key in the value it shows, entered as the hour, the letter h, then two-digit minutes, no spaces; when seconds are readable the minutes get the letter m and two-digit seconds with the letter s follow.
4h52
